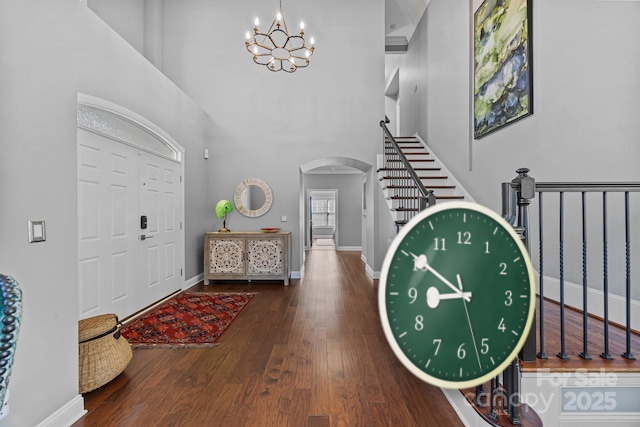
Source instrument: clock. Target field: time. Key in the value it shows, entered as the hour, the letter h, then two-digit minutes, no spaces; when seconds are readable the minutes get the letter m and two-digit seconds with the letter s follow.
8h50m27s
